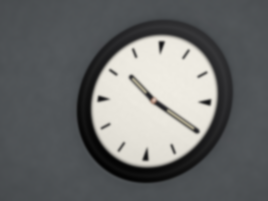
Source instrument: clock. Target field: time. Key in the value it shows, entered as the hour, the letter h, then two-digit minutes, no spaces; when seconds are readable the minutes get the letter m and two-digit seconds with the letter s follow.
10h20
